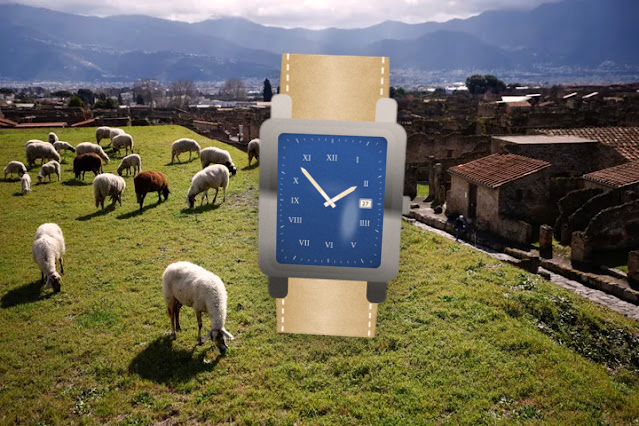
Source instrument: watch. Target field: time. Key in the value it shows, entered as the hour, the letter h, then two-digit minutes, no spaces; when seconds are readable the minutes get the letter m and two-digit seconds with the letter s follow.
1h53
